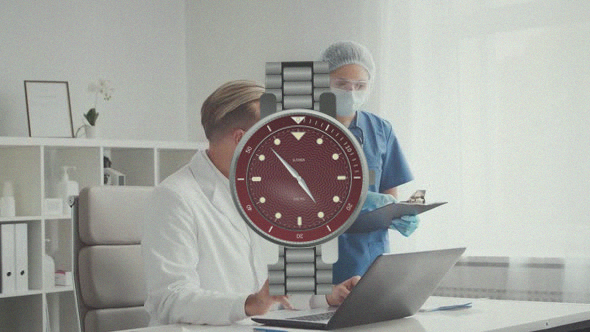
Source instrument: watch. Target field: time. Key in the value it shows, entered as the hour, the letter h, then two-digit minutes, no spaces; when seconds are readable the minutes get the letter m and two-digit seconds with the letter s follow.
4h53
